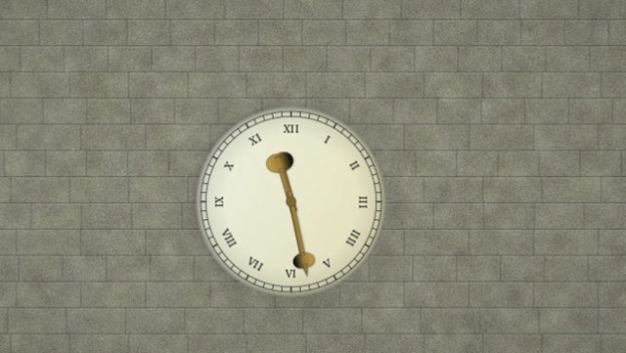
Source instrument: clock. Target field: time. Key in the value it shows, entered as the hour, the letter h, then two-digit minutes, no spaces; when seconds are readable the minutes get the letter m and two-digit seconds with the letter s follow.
11h28
